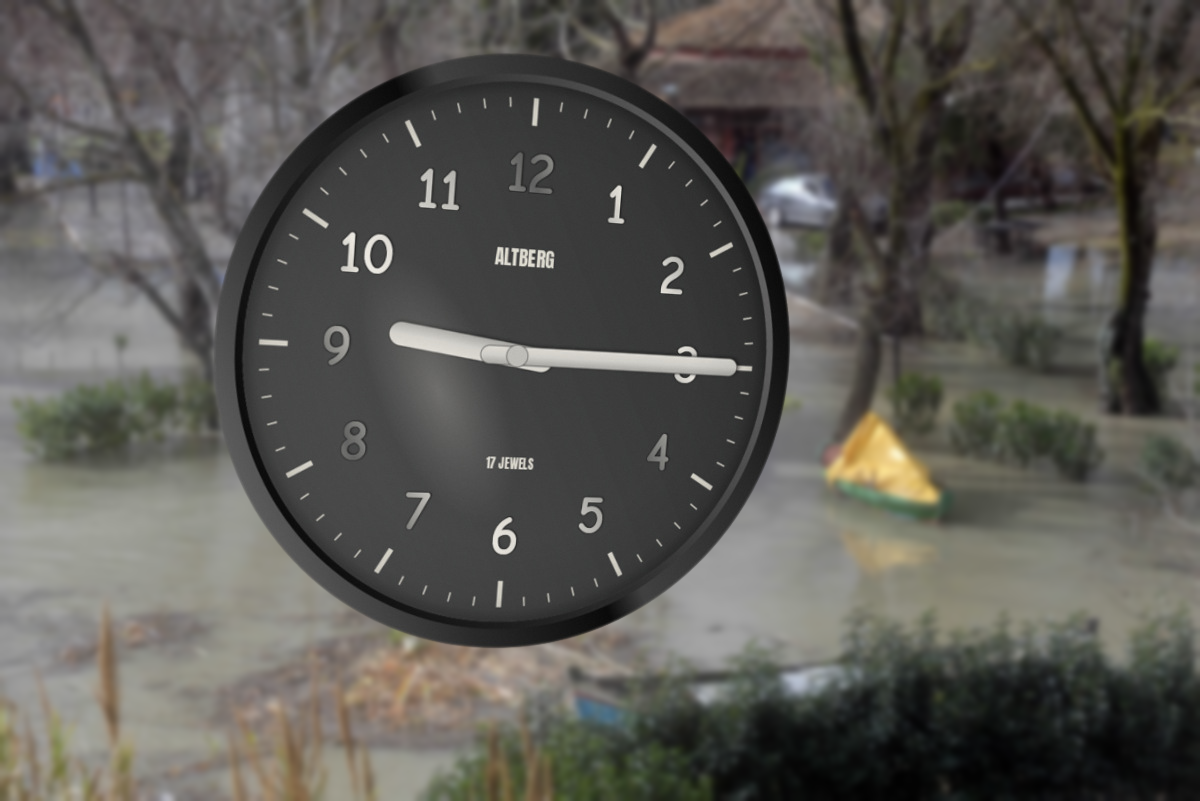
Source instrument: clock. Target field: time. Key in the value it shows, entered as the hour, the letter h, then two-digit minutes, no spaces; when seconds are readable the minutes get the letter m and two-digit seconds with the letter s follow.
9h15
